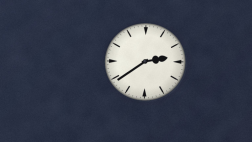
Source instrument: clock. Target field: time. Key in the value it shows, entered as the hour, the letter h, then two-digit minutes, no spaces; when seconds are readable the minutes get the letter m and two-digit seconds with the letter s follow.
2h39
